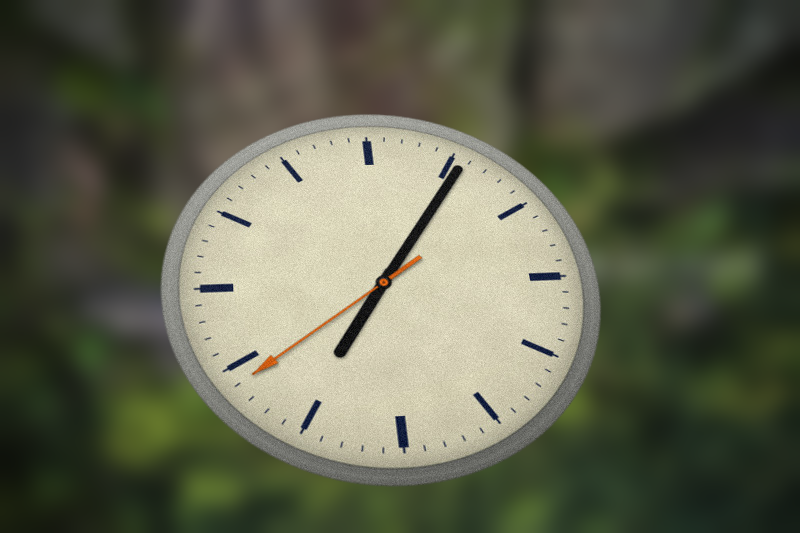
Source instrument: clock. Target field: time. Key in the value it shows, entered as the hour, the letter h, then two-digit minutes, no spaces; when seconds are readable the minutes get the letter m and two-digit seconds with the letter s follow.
7h05m39s
